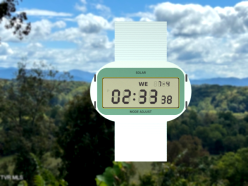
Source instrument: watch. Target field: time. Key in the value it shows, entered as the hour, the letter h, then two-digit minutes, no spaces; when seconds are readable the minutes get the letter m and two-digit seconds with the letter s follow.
2h33m38s
